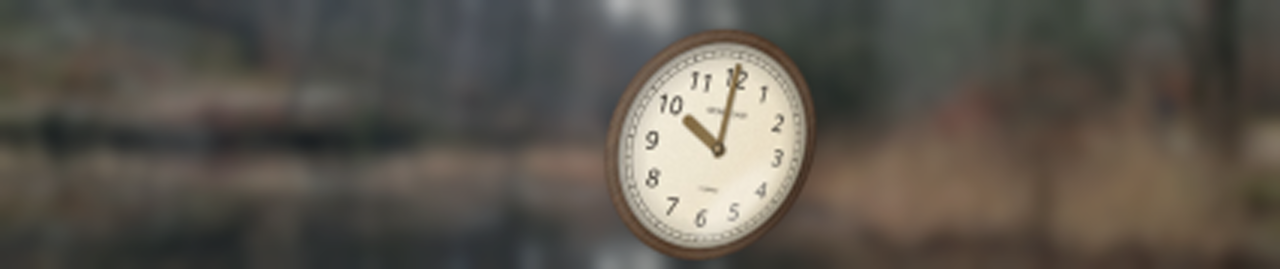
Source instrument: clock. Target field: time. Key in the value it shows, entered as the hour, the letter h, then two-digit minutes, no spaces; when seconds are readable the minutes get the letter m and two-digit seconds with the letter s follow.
10h00
